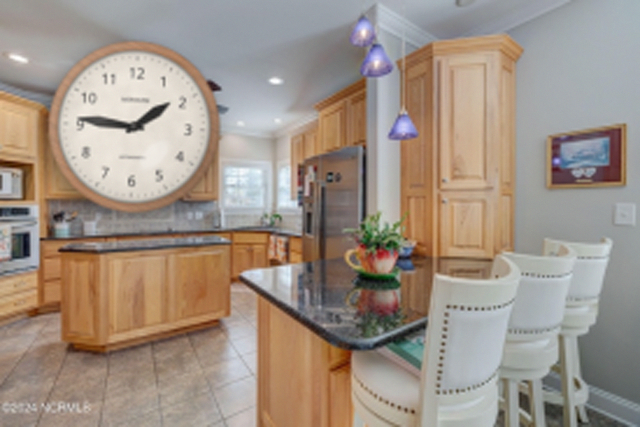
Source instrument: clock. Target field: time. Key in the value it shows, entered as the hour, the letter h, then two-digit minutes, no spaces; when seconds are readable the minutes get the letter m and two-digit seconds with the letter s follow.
1h46
